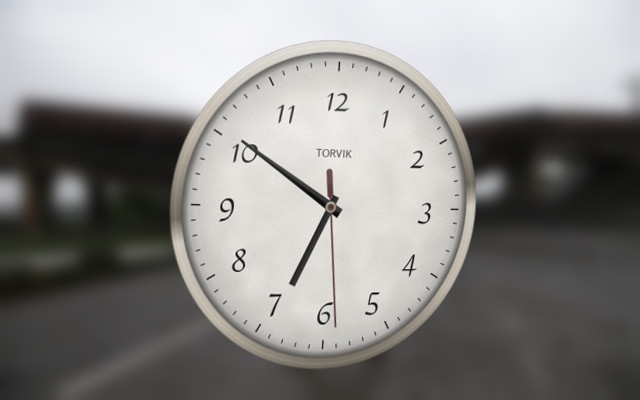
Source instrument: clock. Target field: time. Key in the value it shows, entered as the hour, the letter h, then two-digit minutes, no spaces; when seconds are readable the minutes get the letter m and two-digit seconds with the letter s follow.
6h50m29s
